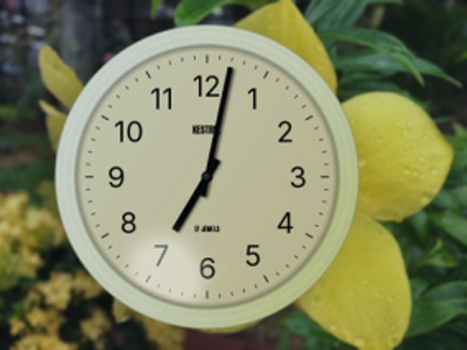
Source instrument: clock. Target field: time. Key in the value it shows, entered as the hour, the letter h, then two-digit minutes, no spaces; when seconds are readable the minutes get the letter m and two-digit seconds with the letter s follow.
7h02
